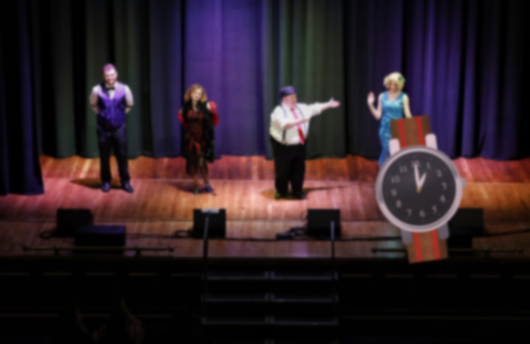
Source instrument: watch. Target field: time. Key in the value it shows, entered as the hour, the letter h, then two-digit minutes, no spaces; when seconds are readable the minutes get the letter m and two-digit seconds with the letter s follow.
1h00
